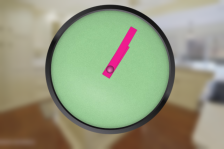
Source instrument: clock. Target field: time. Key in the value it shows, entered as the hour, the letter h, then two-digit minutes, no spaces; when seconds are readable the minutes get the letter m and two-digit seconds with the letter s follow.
1h05
